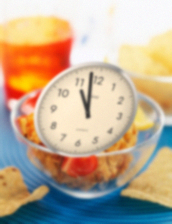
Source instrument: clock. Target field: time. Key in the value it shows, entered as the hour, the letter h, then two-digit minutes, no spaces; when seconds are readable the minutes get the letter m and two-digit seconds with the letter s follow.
10h58
